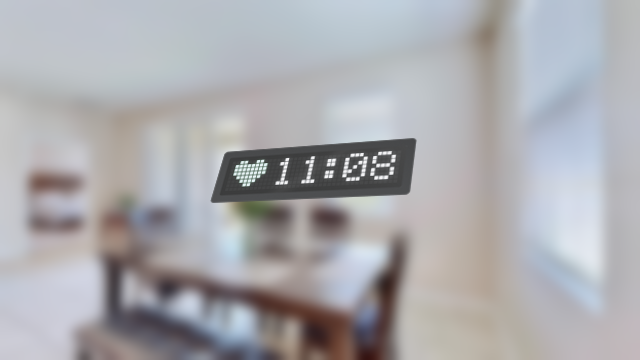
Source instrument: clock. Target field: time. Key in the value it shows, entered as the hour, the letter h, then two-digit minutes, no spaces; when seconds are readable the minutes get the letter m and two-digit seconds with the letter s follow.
11h08
